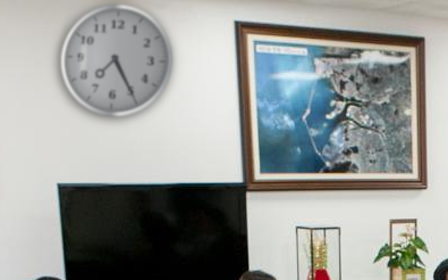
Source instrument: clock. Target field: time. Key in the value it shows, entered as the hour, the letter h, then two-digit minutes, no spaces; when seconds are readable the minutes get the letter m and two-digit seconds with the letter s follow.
7h25
